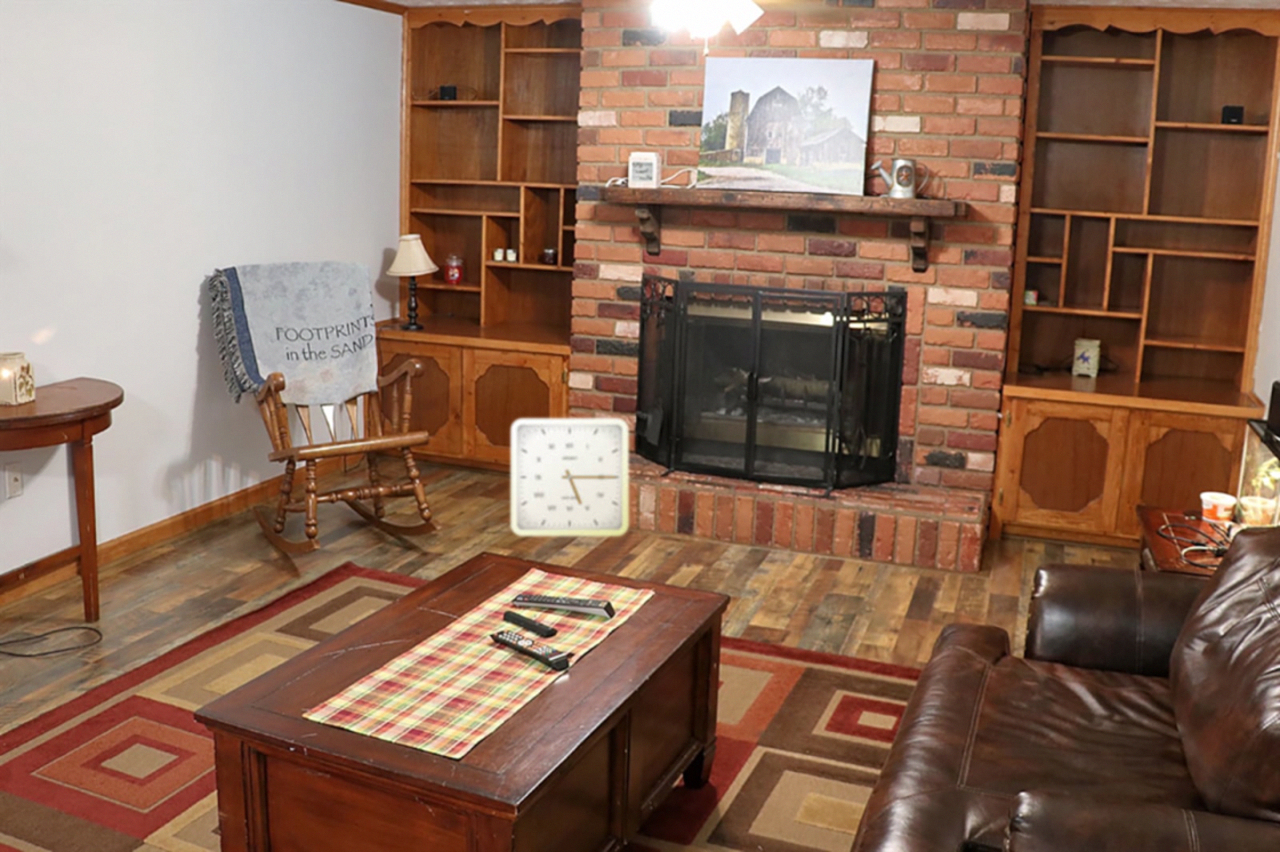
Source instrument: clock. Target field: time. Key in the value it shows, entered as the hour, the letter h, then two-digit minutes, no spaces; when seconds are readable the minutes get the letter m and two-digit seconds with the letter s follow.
5h15
